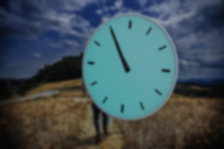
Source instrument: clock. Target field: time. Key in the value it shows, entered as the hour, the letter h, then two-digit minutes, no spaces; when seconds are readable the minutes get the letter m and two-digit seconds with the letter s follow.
10h55
